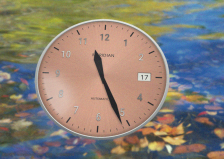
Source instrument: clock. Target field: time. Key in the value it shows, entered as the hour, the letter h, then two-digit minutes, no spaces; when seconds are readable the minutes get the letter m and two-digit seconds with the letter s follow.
11h26
